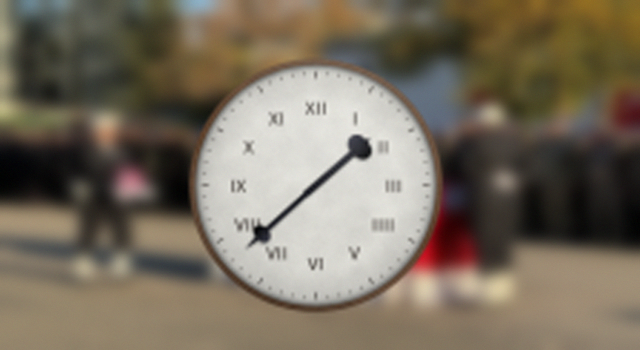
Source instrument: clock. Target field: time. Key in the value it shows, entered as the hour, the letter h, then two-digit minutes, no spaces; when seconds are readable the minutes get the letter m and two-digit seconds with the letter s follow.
1h38
